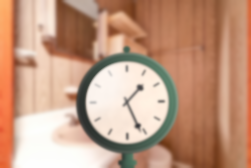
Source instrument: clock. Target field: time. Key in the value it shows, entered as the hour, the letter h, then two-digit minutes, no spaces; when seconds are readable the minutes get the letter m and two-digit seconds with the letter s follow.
1h26
